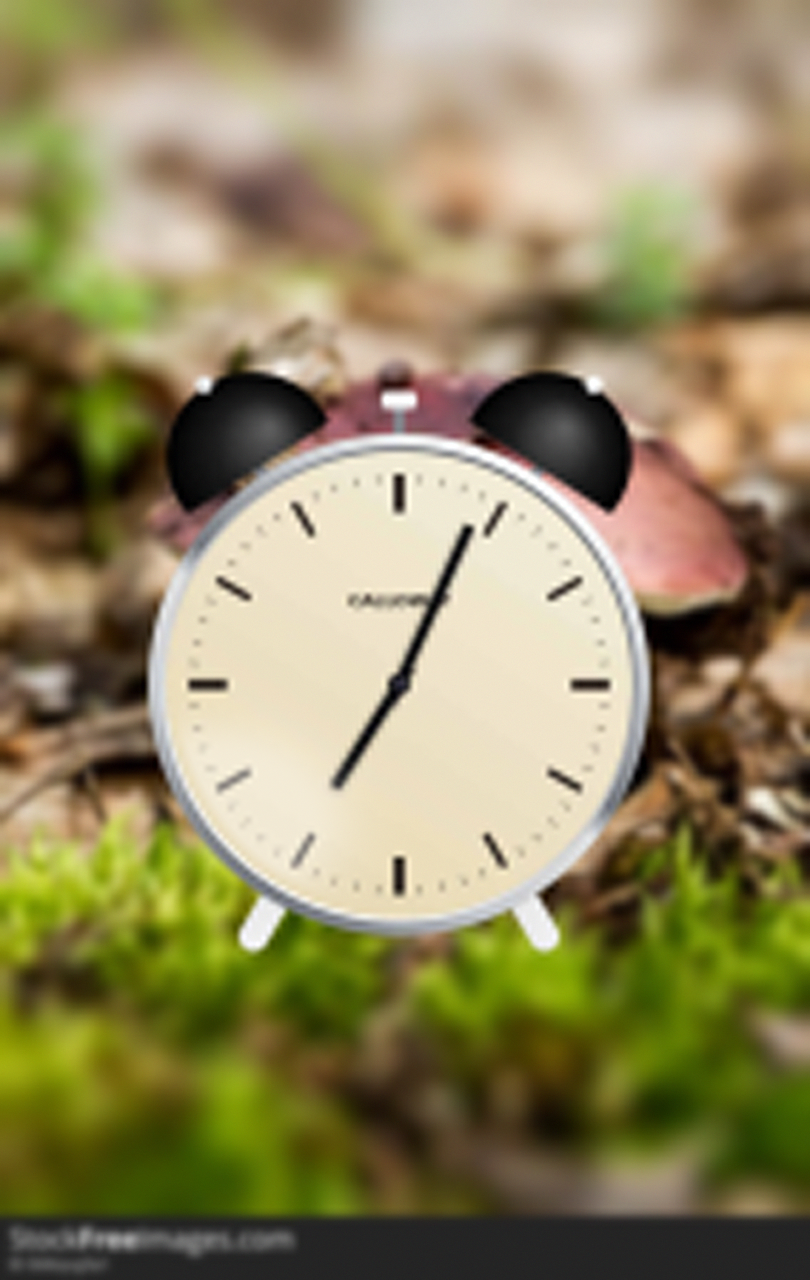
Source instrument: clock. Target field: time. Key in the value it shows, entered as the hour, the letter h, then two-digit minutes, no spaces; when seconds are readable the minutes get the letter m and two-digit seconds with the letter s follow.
7h04
